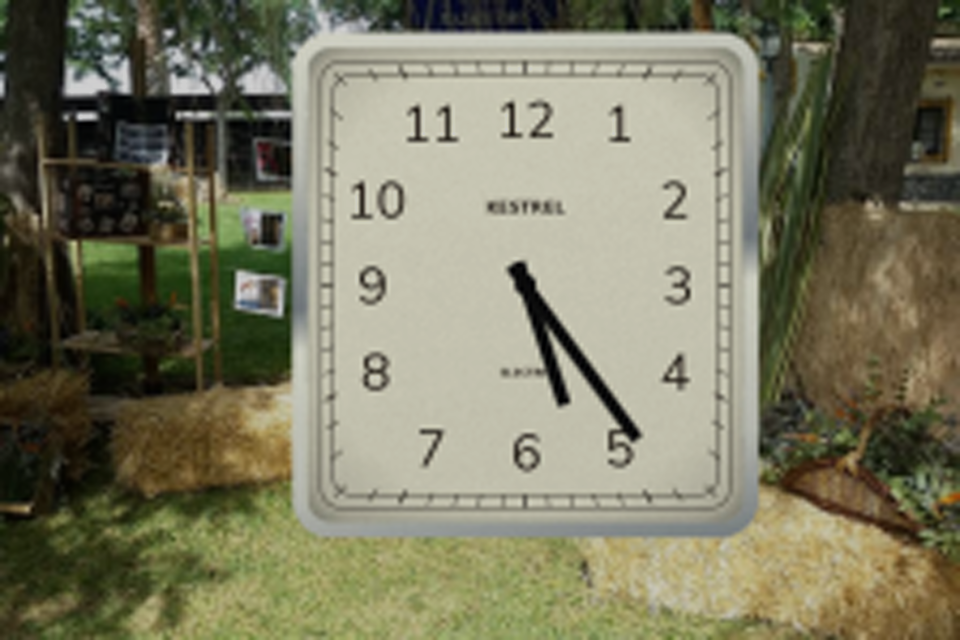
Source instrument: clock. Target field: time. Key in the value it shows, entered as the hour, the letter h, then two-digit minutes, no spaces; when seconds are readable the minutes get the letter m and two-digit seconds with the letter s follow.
5h24
